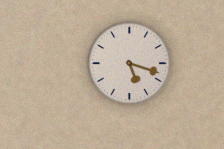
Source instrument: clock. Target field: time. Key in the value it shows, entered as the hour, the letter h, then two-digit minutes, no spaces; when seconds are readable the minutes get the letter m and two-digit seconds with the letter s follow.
5h18
